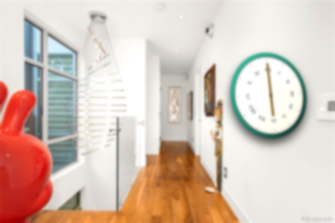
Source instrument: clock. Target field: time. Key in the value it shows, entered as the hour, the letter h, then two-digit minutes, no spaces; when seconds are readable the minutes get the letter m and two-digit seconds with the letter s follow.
6h00
